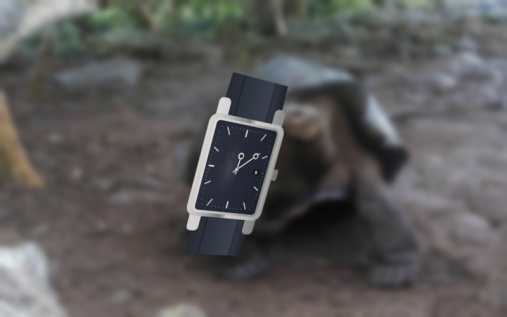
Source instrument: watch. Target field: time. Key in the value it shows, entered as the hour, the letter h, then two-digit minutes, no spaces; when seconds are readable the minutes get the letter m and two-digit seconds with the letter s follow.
12h08
